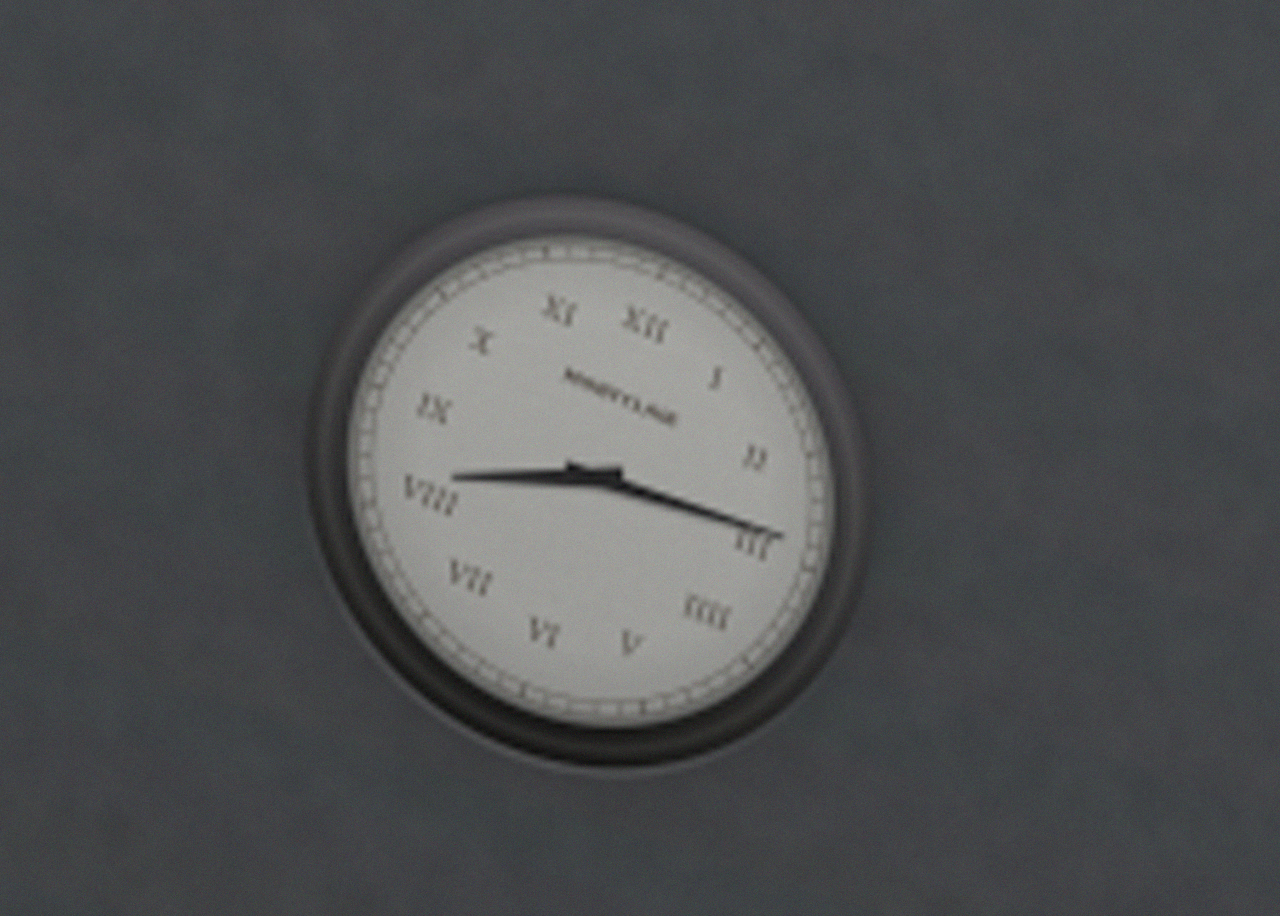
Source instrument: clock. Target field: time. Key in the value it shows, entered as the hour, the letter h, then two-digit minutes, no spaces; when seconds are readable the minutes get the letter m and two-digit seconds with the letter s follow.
8h14
